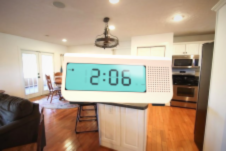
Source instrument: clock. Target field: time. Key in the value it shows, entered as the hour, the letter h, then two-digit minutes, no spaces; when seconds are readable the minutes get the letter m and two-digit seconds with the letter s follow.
2h06
